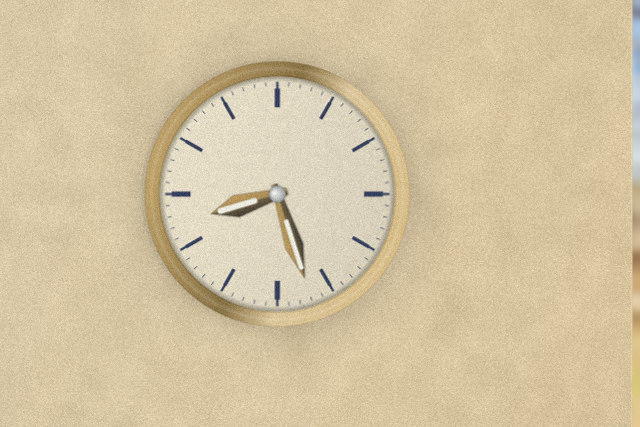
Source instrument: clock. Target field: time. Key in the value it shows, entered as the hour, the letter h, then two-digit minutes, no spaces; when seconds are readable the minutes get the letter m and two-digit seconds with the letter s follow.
8h27
